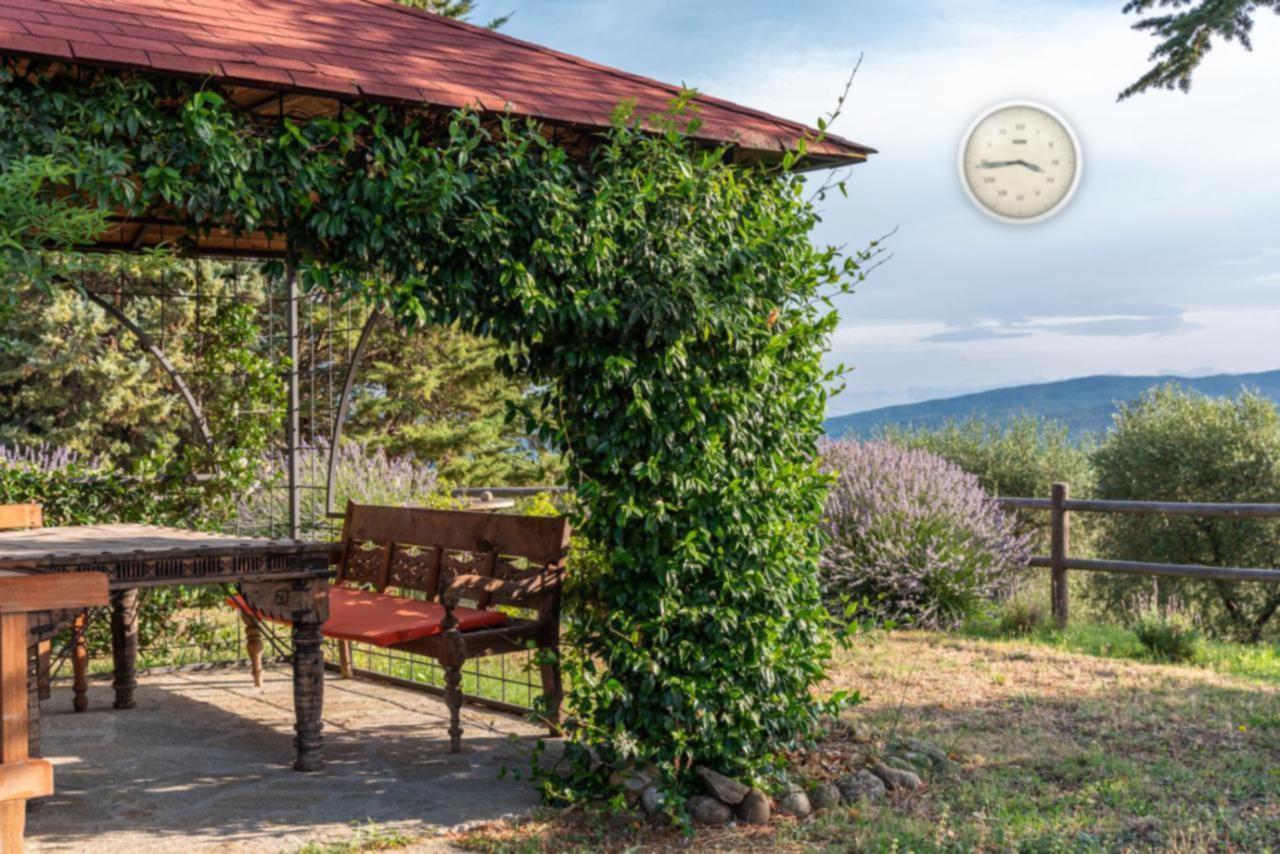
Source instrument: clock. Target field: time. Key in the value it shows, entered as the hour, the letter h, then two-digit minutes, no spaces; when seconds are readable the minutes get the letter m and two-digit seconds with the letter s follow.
3h44
